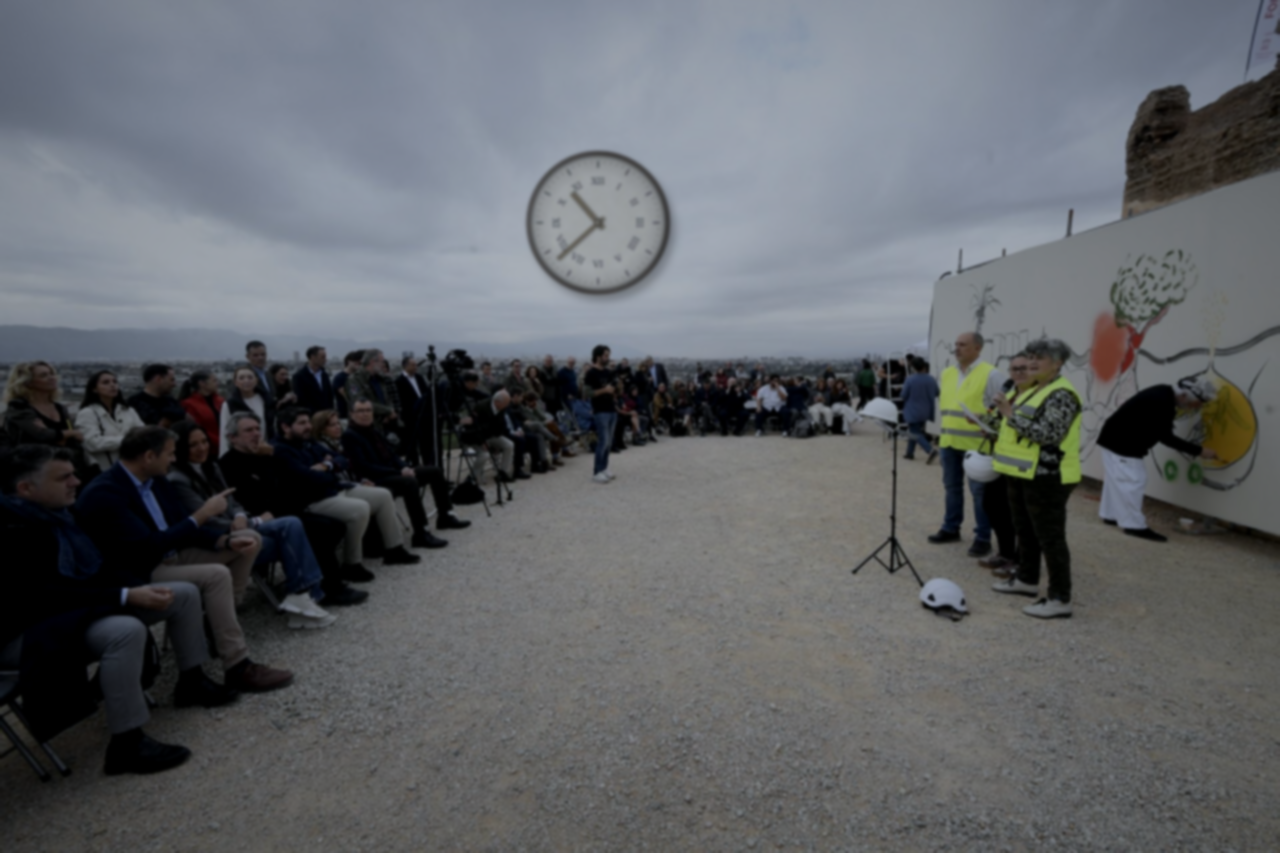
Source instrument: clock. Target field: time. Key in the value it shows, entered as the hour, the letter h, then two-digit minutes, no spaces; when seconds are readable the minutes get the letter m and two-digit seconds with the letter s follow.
10h38
